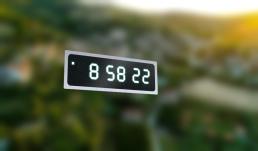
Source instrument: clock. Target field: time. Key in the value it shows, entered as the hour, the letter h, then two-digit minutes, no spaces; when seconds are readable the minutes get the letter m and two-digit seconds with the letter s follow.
8h58m22s
